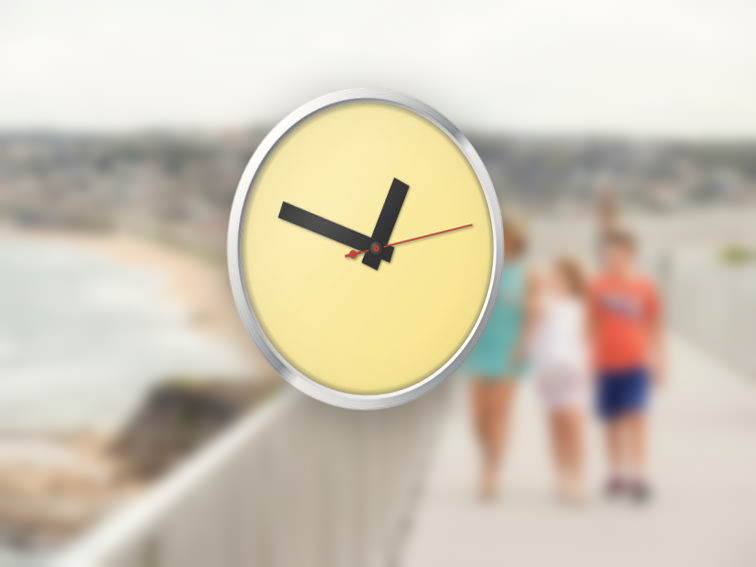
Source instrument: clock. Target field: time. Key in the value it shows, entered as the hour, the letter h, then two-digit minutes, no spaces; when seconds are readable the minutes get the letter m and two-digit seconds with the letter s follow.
12h48m13s
